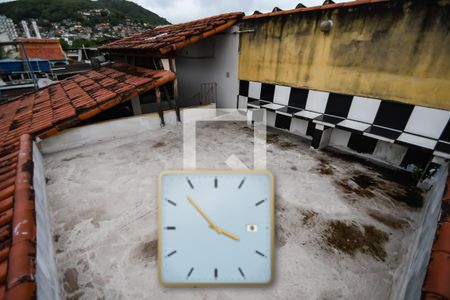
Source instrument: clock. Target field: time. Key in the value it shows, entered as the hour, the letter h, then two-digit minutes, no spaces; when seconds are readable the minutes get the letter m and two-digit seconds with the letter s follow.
3h53
